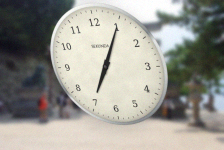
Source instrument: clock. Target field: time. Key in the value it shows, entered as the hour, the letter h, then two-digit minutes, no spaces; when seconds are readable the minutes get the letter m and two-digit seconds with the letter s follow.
7h05
